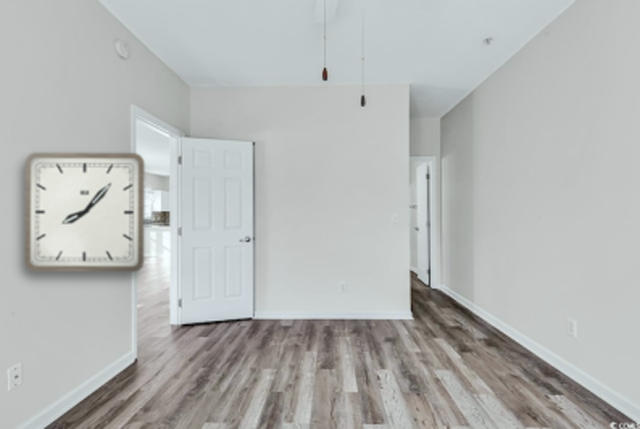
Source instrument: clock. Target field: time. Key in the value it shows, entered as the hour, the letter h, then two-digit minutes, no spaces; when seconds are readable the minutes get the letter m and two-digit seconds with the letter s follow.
8h07
